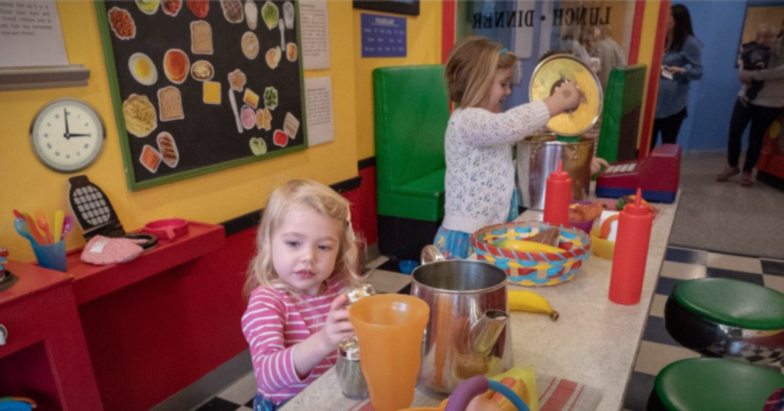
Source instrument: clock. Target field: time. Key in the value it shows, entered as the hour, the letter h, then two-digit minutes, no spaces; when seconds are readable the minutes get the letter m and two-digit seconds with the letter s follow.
2h59
